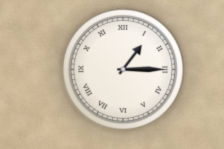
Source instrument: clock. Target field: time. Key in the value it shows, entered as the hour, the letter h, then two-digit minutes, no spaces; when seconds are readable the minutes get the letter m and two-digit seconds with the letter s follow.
1h15
